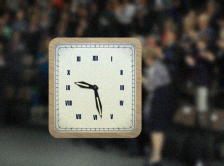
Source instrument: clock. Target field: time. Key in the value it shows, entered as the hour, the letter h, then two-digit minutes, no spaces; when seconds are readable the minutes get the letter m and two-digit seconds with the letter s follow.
9h28
